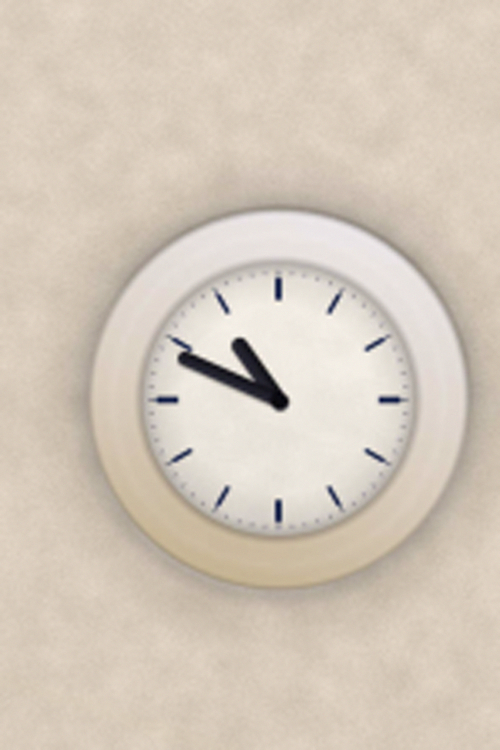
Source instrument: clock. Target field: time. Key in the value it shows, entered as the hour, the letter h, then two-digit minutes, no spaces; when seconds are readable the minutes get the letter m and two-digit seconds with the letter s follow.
10h49
